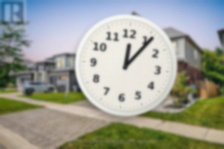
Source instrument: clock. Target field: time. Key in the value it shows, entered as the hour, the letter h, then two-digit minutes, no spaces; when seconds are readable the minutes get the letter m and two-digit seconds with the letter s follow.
12h06
